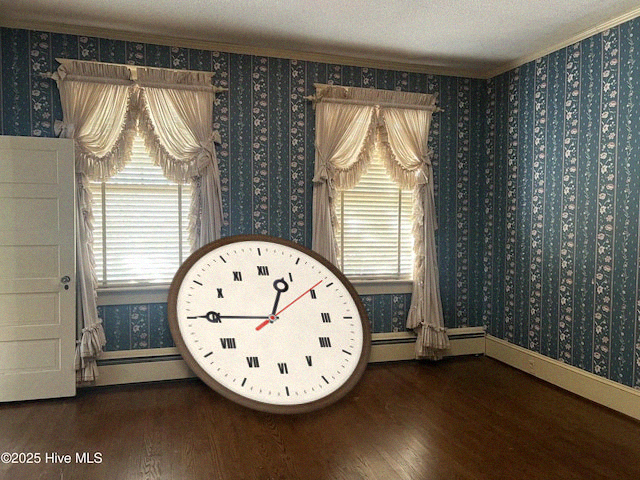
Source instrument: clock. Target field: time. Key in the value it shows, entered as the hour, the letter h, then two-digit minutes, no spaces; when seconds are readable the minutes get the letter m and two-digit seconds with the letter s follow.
12h45m09s
